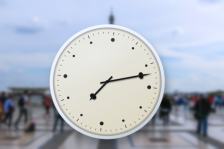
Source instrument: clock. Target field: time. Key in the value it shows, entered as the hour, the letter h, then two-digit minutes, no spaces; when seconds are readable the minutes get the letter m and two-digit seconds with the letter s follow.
7h12
